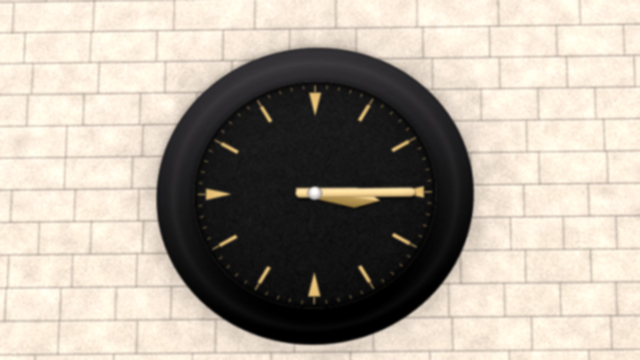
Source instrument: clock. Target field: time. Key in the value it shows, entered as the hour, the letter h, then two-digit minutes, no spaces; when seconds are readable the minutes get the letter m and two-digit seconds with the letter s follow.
3h15
